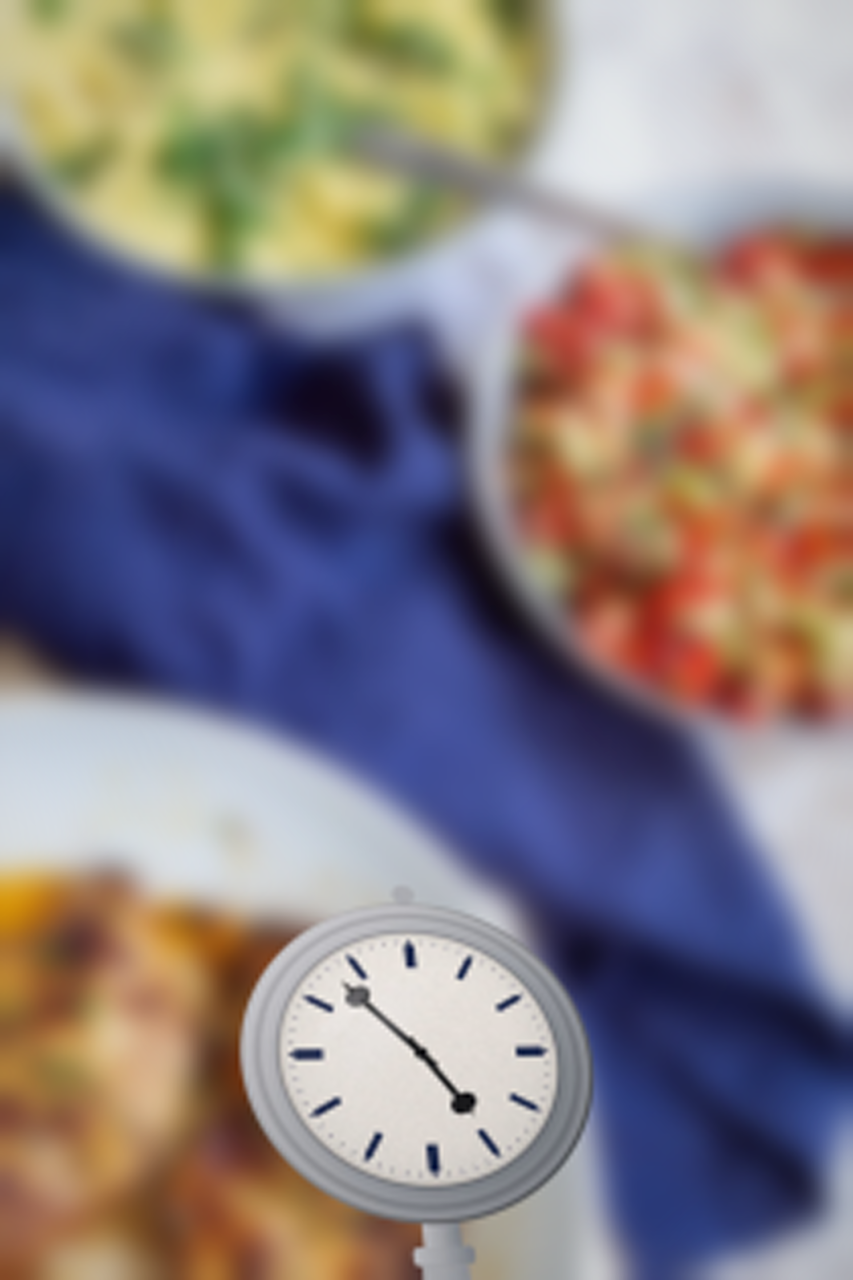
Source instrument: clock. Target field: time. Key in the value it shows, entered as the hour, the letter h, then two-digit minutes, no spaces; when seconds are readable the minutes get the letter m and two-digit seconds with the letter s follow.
4h53
